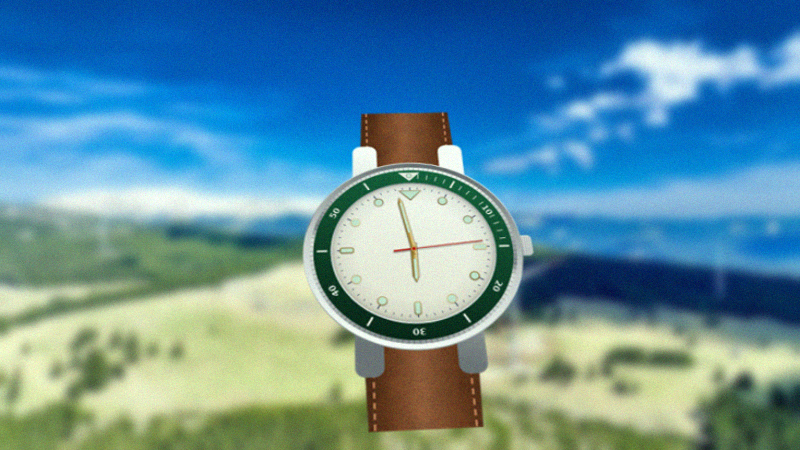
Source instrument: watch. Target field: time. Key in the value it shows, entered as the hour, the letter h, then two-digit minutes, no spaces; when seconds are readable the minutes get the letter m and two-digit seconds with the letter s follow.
5h58m14s
